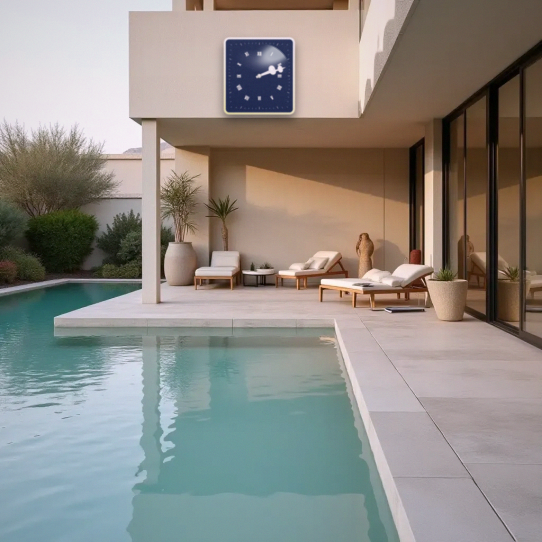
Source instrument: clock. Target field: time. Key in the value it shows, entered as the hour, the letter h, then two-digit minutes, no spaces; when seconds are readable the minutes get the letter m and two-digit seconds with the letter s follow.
2h12
